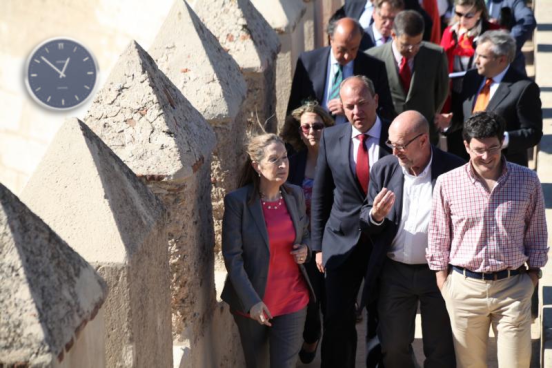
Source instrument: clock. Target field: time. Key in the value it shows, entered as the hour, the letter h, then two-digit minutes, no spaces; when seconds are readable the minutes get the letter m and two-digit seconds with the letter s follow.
12h52
